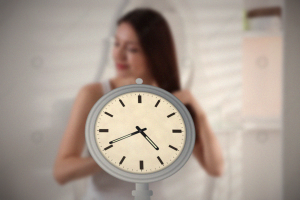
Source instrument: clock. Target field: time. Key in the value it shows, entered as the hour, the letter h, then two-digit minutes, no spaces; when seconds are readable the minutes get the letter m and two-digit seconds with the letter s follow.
4h41
